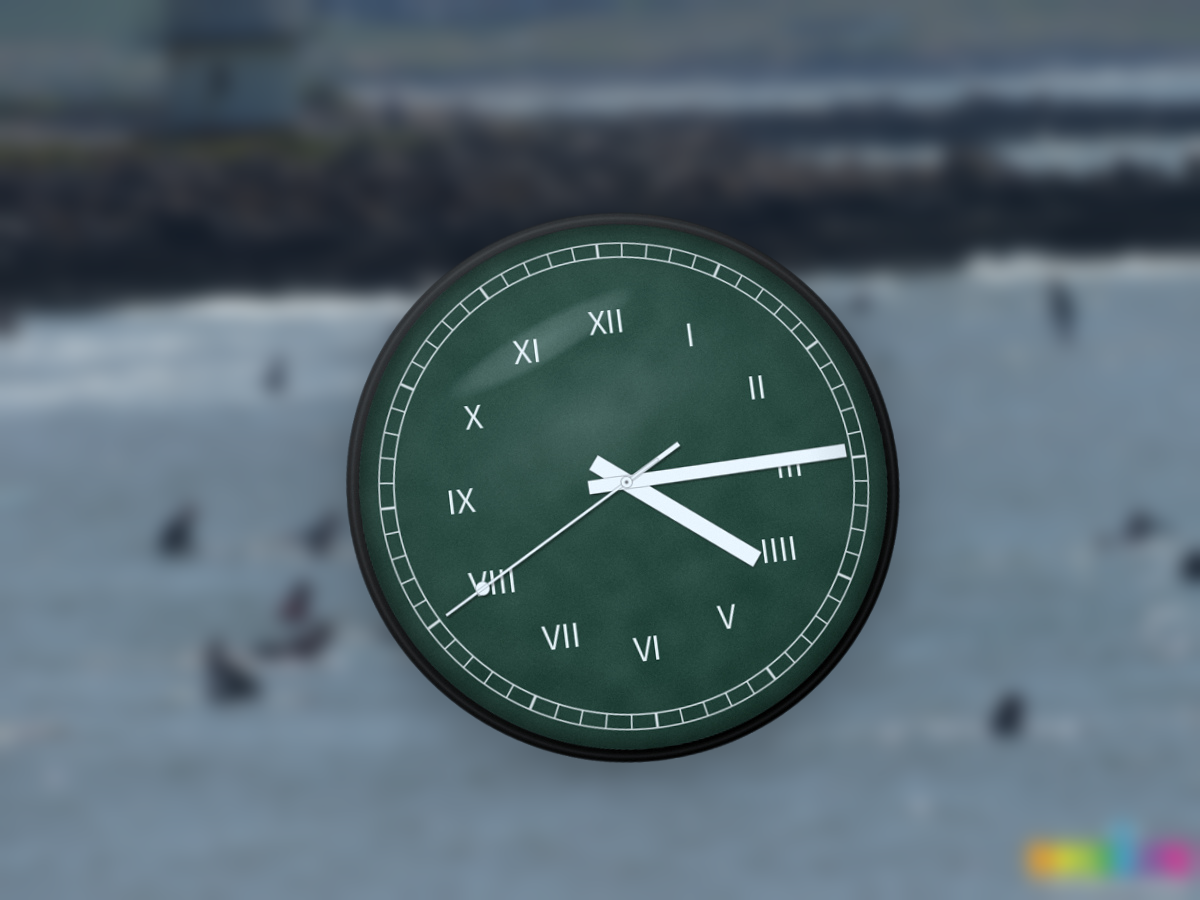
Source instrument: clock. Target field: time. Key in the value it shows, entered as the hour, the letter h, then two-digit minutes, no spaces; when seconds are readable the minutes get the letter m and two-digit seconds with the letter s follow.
4h14m40s
